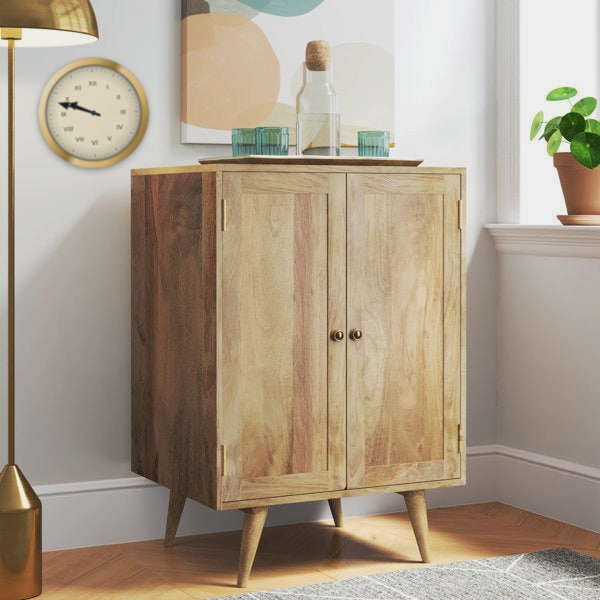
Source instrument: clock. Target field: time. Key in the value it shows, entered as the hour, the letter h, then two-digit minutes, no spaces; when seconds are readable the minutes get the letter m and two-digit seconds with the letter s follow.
9h48
